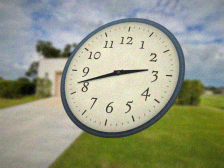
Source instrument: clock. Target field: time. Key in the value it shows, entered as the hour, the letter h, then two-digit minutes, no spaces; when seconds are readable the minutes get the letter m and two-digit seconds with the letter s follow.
2h42
